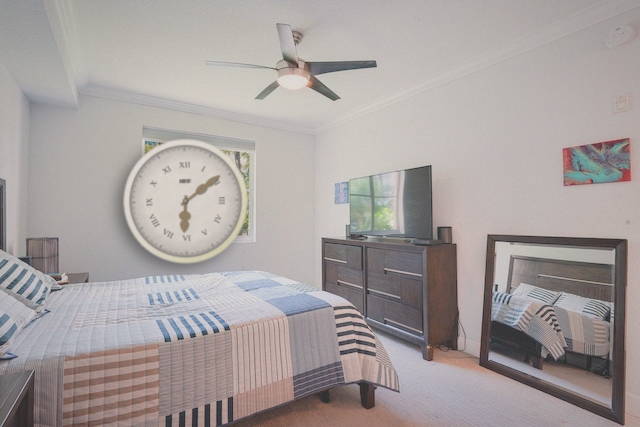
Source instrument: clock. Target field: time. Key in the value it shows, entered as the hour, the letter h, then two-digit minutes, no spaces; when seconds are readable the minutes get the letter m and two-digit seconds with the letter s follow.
6h09
